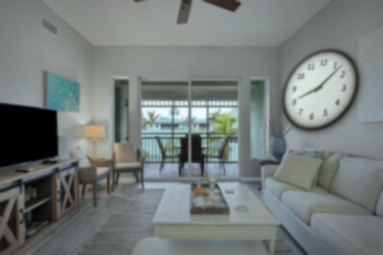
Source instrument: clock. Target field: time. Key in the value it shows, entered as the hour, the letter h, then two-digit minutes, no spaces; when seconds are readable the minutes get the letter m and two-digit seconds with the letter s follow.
8h07
